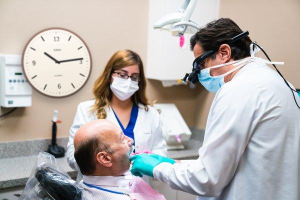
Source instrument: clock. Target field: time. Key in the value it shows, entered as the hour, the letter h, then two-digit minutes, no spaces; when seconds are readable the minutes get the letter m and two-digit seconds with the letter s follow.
10h14
